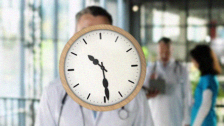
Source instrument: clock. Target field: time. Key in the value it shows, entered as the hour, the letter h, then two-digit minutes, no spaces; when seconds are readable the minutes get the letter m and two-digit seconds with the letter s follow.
10h29
